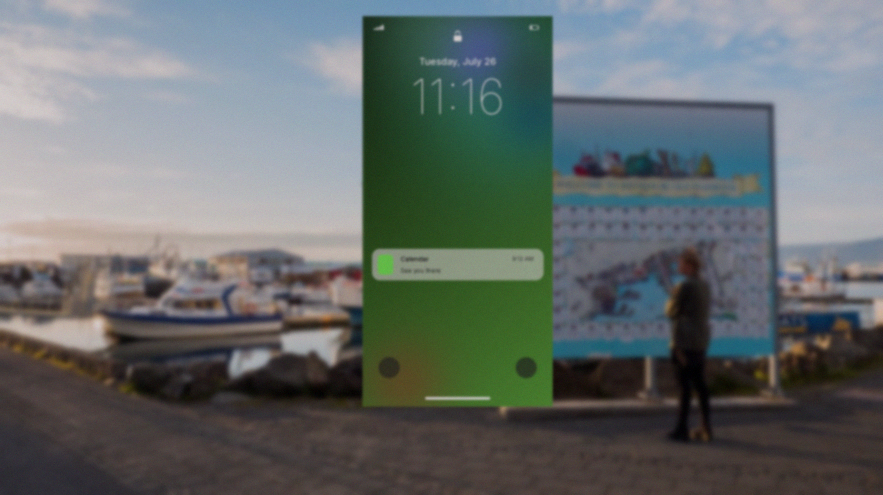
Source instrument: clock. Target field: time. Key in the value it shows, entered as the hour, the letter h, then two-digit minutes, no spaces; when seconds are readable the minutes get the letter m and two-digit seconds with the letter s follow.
11h16
